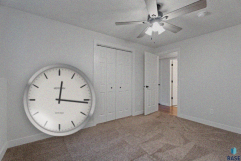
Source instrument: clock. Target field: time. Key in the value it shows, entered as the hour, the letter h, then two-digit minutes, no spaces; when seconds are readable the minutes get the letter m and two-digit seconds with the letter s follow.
12h16
